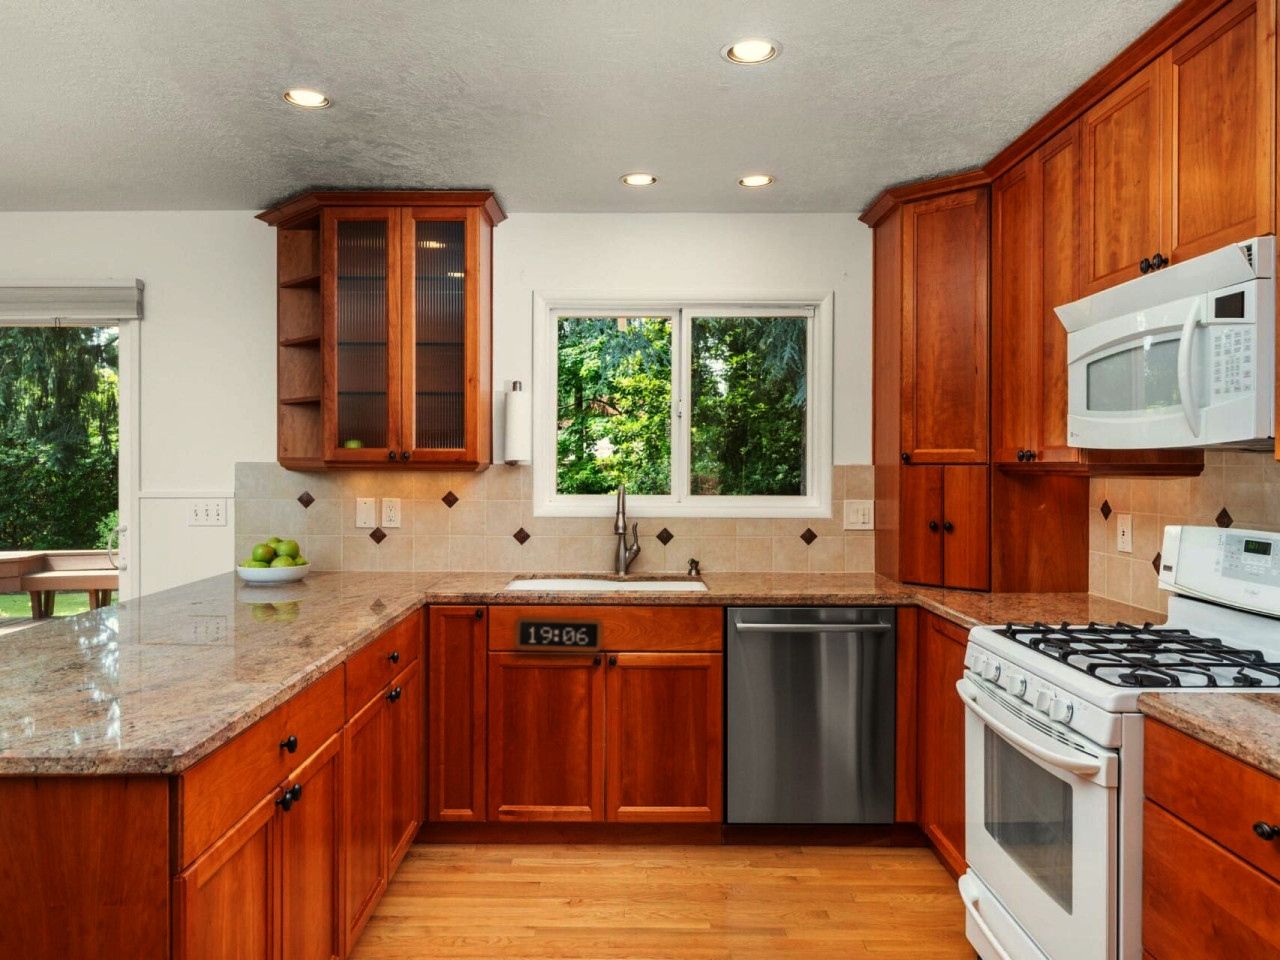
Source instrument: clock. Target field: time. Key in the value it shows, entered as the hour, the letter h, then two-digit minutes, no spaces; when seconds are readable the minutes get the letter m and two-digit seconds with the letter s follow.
19h06
